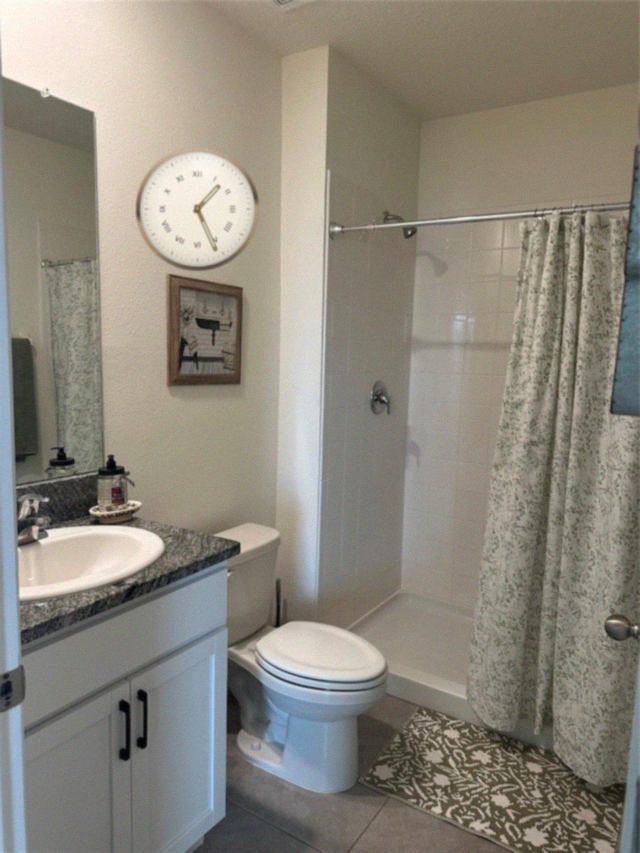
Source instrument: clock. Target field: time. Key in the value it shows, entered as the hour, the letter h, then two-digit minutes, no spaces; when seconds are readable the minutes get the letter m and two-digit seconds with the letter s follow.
1h26
